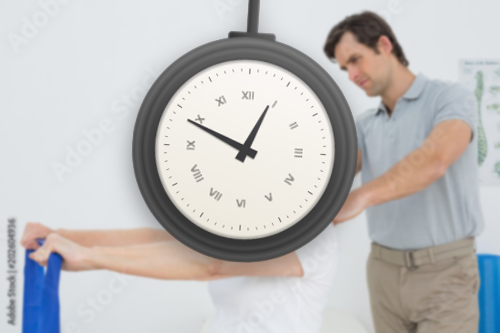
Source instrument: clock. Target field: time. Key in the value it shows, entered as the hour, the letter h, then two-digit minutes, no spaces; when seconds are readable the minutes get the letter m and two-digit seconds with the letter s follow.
12h49
